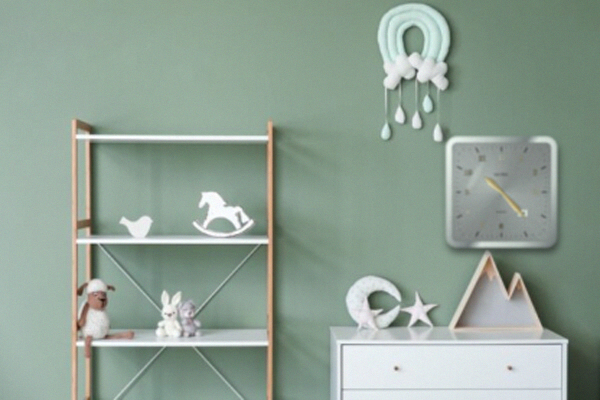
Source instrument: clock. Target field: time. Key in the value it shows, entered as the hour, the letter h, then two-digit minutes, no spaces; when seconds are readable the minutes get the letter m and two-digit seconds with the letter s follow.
10h23
